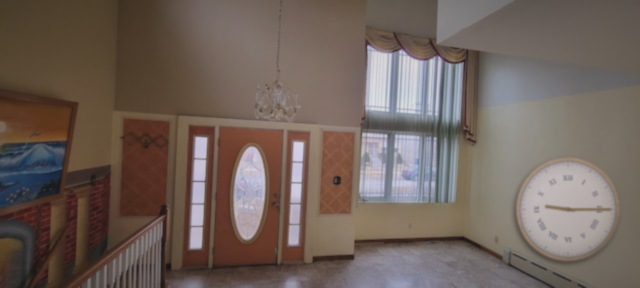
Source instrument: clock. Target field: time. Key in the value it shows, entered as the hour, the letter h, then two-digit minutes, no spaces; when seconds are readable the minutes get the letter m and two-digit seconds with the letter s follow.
9h15
